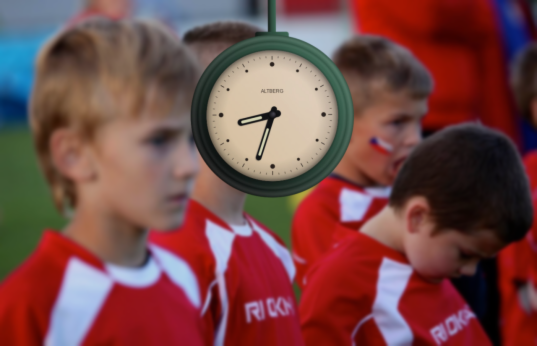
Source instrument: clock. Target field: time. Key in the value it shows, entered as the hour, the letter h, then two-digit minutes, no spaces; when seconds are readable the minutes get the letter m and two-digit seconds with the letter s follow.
8h33
